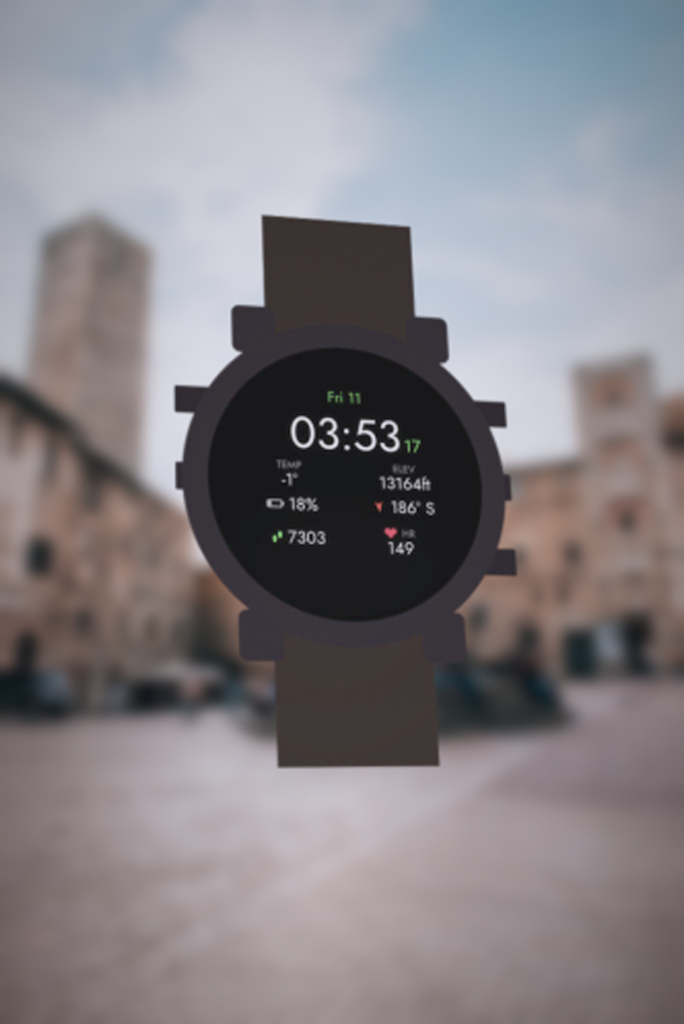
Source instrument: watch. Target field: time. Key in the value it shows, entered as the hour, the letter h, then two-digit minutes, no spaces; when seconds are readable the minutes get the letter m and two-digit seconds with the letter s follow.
3h53m17s
